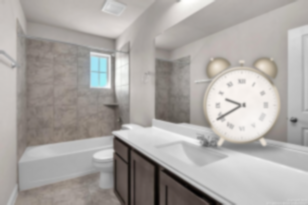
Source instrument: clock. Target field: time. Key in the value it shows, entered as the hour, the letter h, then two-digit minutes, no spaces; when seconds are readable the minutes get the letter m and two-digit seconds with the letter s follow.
9h40
